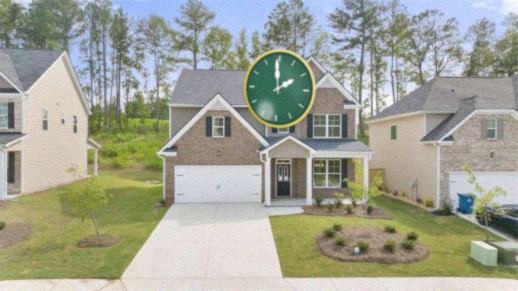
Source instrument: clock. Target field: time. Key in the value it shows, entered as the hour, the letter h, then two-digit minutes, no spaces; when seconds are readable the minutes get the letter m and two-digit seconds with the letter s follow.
1h59
